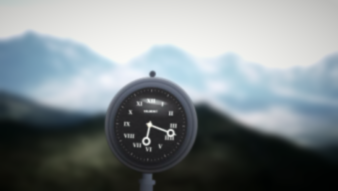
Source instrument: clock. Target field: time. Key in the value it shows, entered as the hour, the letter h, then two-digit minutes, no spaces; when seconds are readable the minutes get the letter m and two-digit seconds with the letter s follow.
6h18
